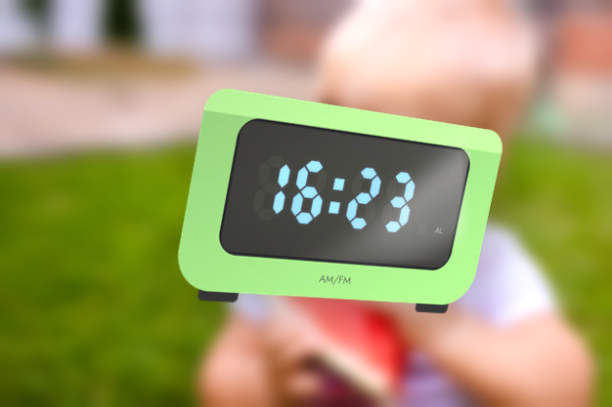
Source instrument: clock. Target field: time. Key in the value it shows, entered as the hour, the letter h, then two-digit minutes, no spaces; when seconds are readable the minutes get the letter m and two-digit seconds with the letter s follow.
16h23
